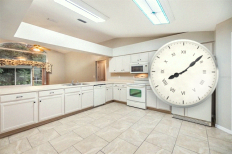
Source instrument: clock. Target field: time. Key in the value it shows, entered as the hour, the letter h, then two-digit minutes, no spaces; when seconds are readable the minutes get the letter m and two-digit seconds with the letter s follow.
8h08
